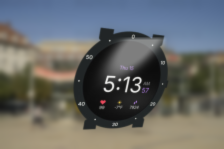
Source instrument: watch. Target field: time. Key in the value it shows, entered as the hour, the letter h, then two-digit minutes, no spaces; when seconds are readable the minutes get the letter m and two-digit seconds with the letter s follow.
5h13
